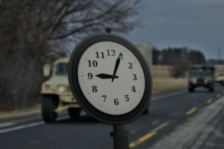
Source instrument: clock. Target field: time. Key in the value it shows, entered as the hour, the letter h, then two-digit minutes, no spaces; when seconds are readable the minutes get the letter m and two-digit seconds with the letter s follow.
9h04
